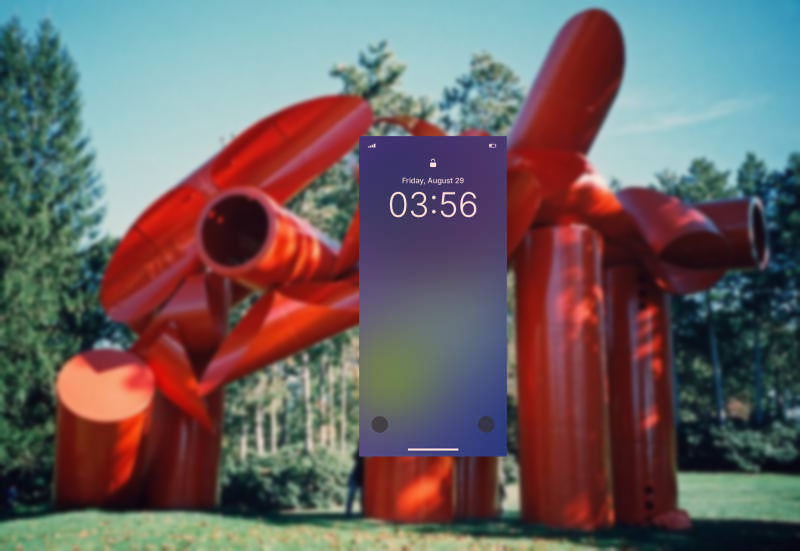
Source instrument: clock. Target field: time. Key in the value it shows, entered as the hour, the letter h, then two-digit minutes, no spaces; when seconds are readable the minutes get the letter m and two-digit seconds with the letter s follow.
3h56
